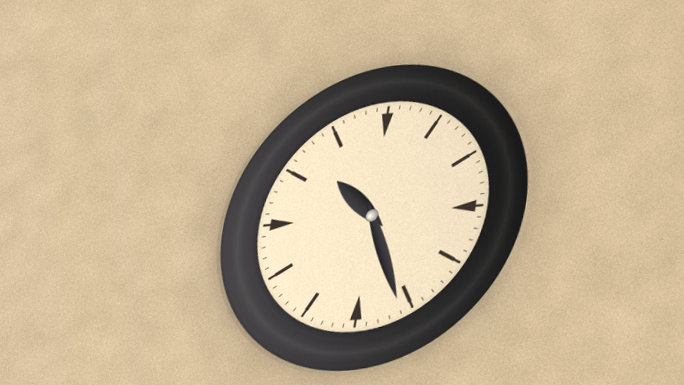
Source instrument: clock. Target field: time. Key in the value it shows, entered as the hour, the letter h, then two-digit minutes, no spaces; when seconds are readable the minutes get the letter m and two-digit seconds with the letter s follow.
10h26
